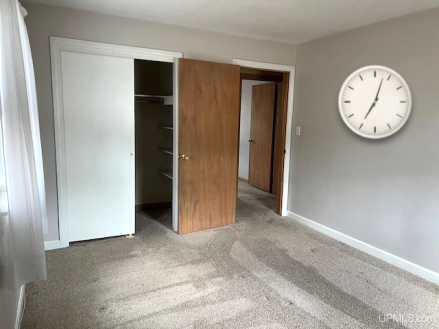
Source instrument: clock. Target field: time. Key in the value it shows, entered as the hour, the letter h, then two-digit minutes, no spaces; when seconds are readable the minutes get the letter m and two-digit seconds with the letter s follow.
7h03
